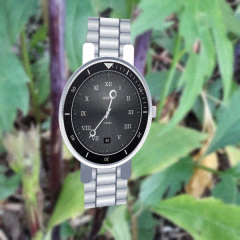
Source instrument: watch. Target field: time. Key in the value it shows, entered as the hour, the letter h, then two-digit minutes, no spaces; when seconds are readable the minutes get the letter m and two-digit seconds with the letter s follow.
12h37
